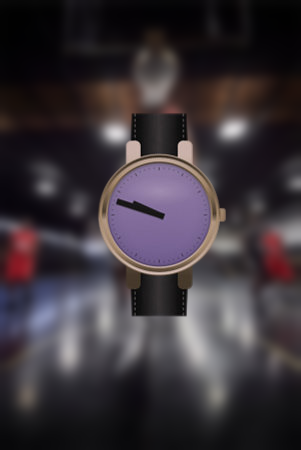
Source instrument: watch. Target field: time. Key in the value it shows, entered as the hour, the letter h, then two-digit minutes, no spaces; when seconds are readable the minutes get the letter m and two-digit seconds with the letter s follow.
9h48
